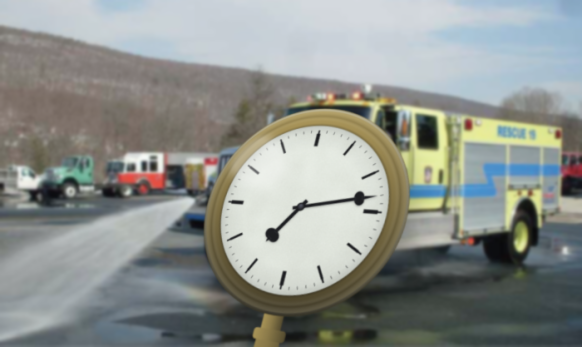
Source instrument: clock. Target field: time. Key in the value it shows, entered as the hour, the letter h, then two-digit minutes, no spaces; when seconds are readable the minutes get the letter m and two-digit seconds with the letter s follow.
7h13
